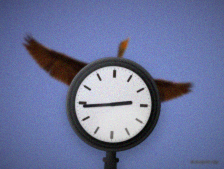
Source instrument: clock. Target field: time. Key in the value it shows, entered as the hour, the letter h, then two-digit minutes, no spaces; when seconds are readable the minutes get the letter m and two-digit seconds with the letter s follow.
2h44
